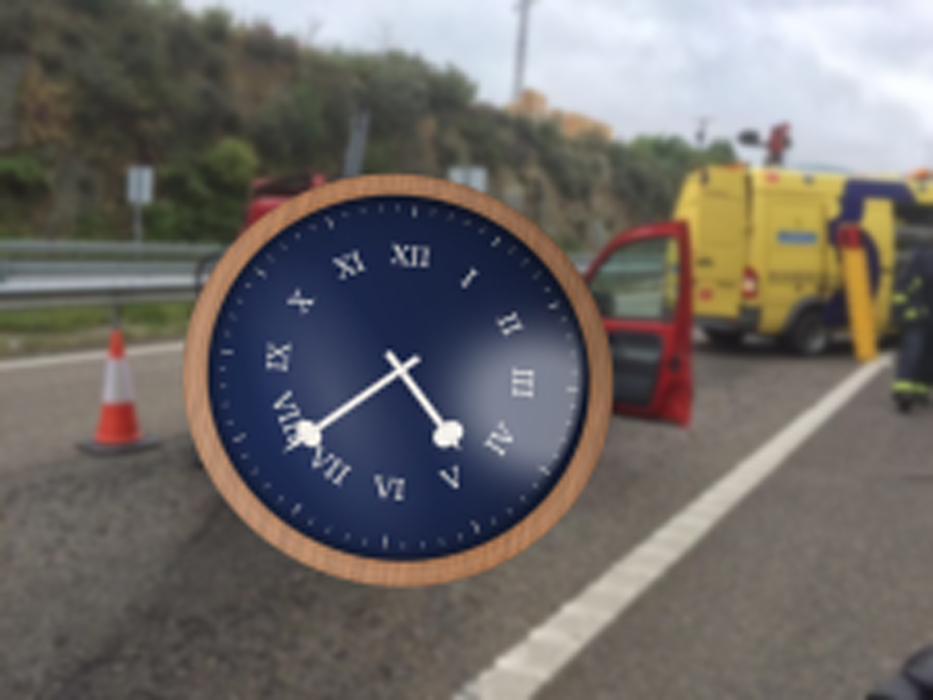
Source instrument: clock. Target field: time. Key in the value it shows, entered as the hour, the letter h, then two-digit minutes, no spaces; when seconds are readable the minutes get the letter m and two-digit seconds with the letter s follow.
4h38
